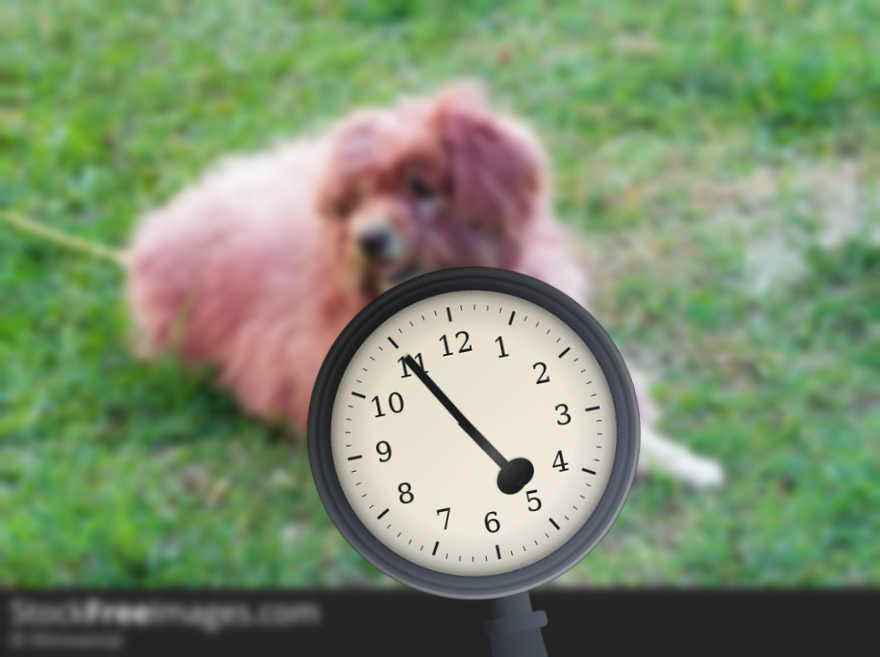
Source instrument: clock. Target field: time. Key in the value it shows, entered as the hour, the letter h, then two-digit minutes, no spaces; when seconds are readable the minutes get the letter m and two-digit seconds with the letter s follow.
4h55
